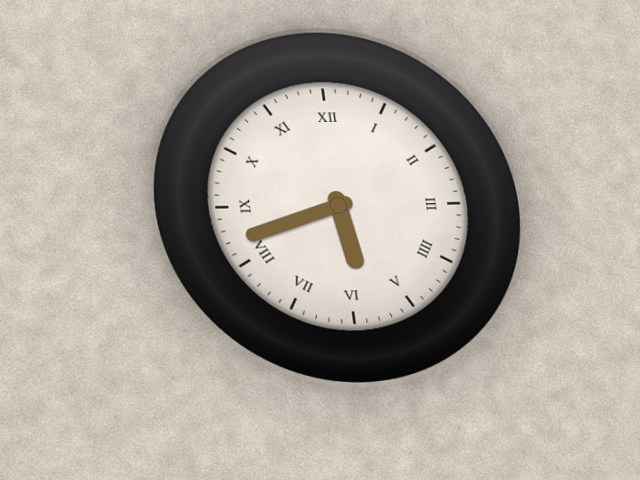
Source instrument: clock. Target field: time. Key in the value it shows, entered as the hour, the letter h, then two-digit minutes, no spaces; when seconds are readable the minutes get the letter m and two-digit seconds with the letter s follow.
5h42
